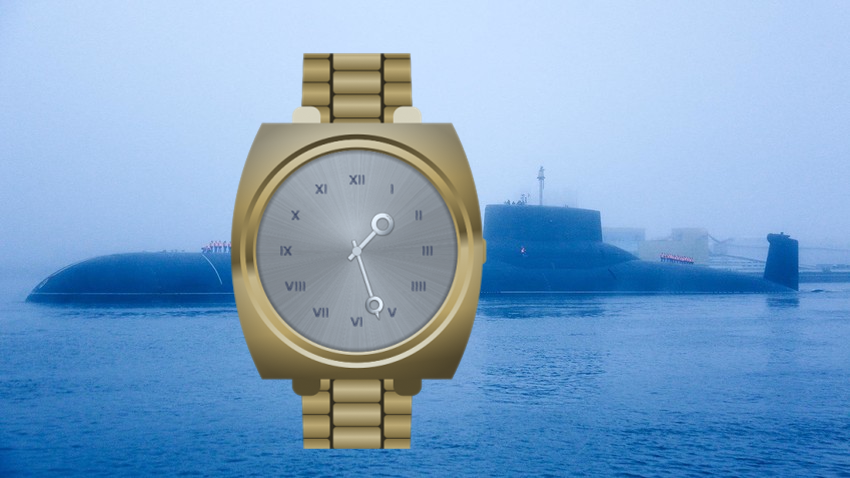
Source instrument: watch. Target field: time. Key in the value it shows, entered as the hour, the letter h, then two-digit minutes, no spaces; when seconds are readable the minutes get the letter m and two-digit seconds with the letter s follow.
1h27
